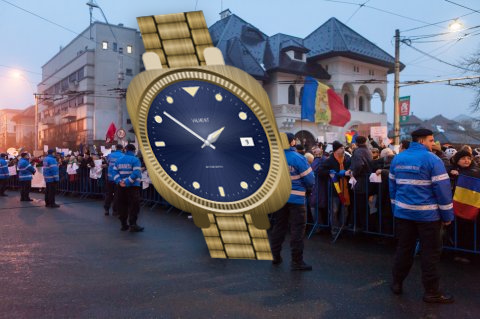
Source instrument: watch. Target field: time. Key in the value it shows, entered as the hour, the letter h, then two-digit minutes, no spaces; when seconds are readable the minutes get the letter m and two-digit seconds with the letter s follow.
1h52
